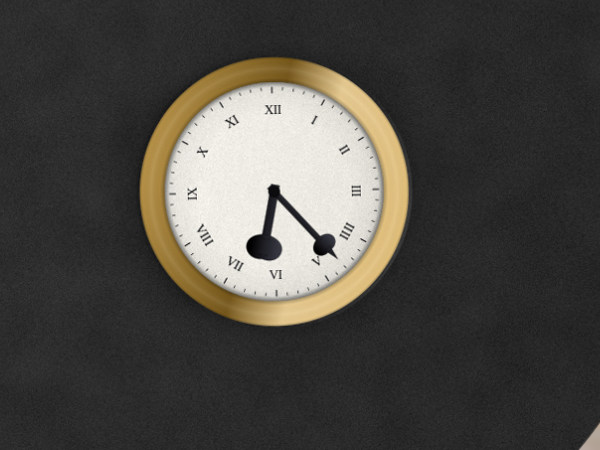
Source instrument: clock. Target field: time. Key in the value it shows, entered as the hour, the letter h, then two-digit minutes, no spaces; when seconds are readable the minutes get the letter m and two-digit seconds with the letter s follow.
6h23
